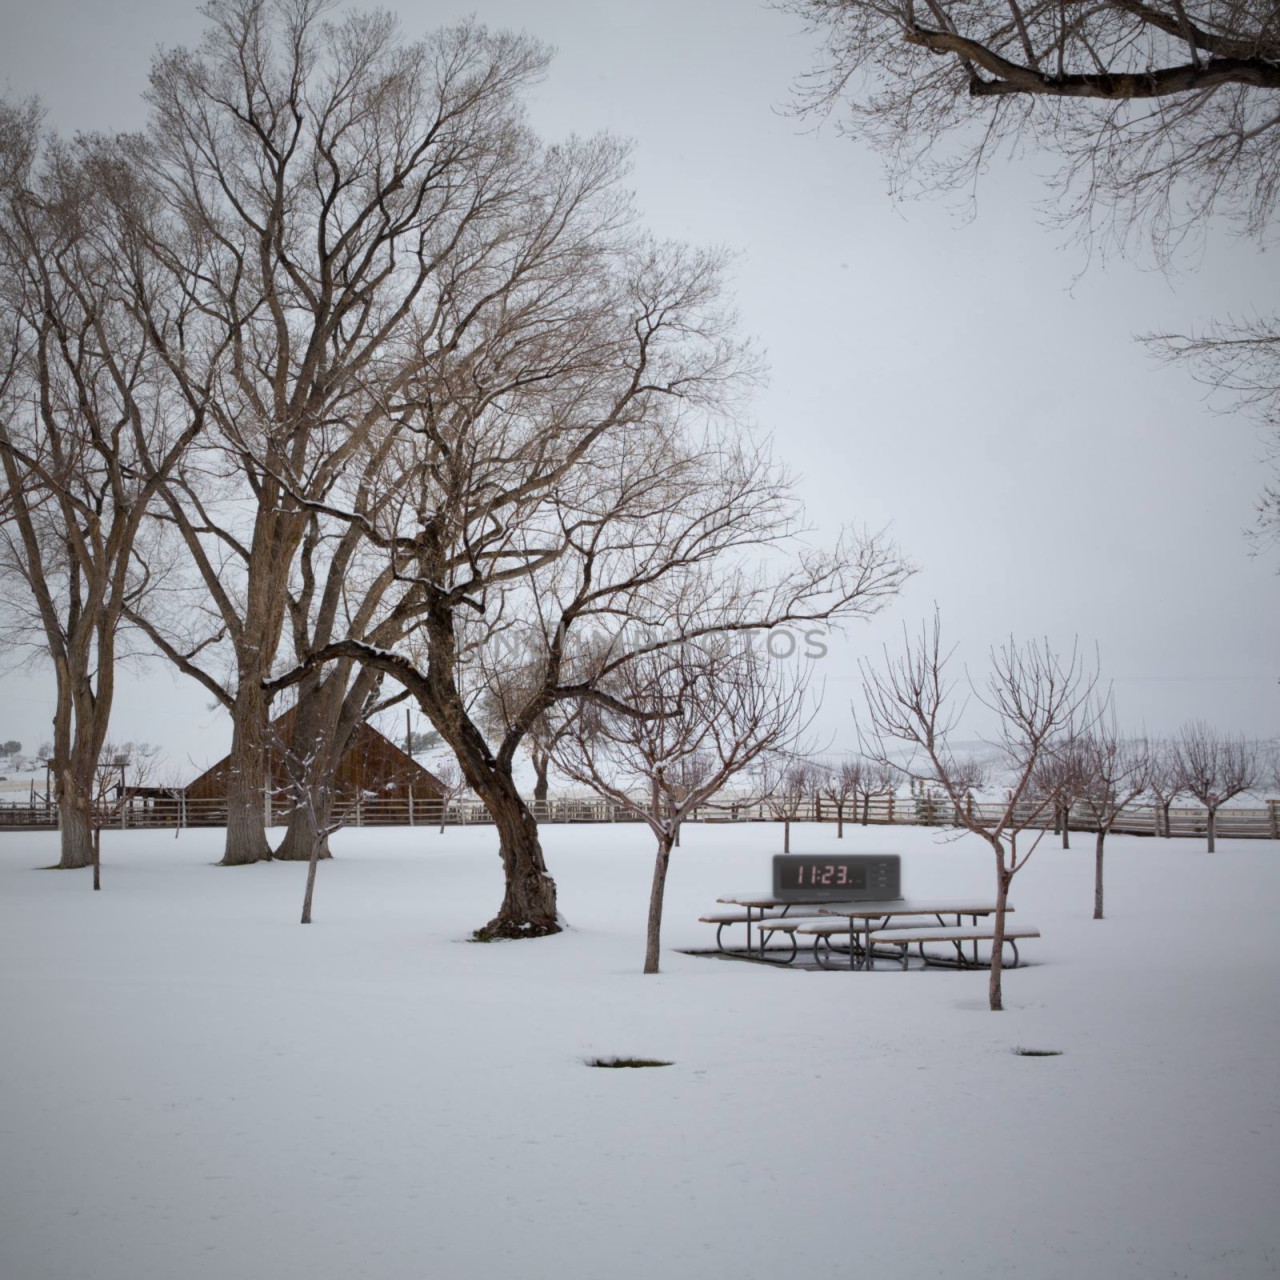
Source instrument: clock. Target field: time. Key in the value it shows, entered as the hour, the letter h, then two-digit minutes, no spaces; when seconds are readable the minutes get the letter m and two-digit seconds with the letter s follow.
11h23
